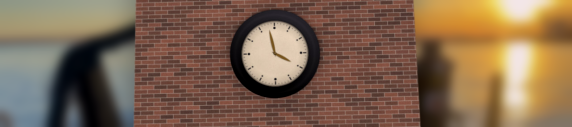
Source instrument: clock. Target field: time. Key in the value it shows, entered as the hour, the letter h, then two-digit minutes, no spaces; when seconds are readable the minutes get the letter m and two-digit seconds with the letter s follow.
3h58
